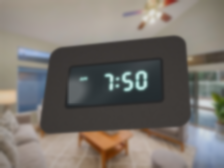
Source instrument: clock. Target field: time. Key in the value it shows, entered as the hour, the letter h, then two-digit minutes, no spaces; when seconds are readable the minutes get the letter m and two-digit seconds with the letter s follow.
7h50
